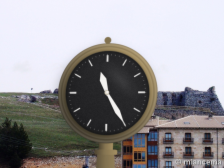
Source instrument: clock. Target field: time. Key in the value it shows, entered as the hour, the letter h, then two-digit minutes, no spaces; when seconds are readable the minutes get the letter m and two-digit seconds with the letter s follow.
11h25
